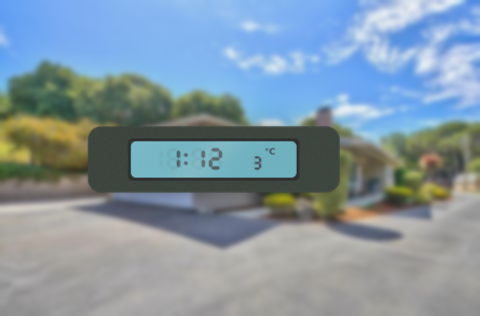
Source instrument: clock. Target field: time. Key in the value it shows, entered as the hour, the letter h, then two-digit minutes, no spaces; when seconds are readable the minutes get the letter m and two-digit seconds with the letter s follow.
1h12
